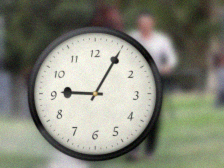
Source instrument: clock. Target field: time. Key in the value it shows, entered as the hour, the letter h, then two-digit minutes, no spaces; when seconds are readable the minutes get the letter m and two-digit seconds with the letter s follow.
9h05
